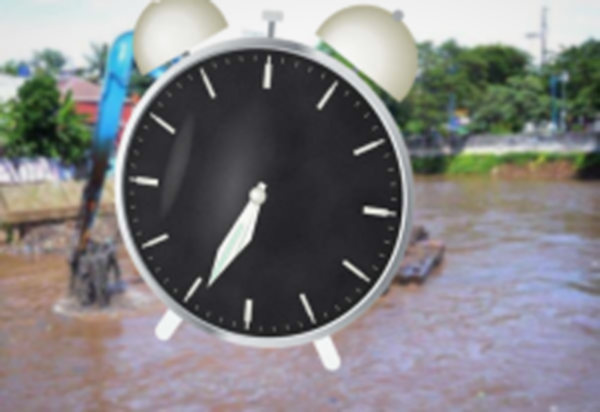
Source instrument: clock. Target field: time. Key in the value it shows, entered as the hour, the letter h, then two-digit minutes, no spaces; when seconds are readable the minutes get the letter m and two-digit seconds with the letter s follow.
6h34
